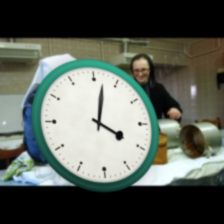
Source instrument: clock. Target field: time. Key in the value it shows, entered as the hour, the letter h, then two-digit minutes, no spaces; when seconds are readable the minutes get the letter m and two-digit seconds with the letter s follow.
4h02
